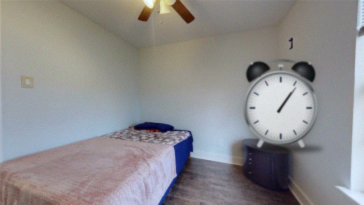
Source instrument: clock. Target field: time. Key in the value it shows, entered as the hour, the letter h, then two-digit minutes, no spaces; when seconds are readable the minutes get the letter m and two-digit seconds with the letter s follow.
1h06
